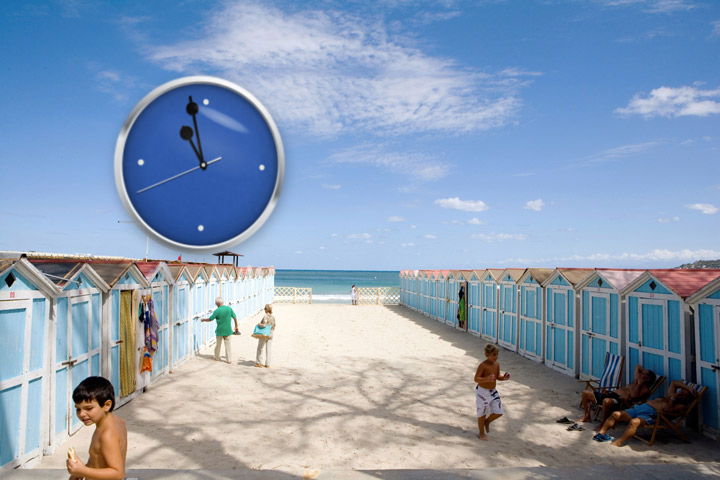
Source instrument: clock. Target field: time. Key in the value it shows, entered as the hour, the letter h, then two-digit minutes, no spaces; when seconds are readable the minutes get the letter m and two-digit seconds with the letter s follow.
10h57m41s
